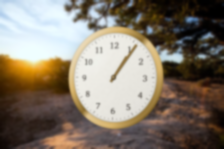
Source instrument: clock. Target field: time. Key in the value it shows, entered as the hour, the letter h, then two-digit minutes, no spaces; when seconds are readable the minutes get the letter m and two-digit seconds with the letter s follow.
1h06
